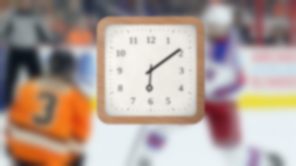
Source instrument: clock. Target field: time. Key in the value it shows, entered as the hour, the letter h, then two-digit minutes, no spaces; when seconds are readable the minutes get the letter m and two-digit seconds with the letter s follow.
6h09
